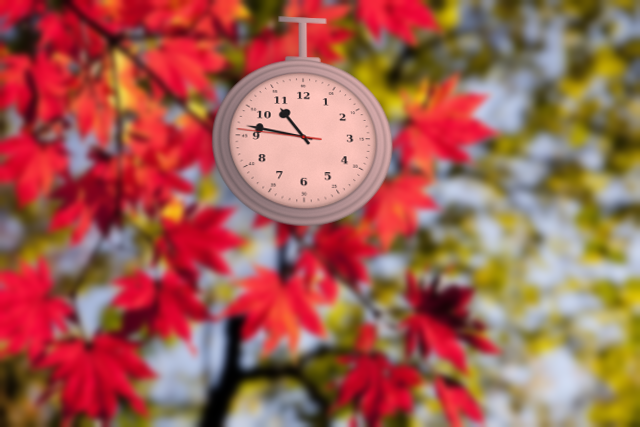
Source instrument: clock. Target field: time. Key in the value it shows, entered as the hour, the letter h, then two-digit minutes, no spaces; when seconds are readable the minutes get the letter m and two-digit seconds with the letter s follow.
10h46m46s
